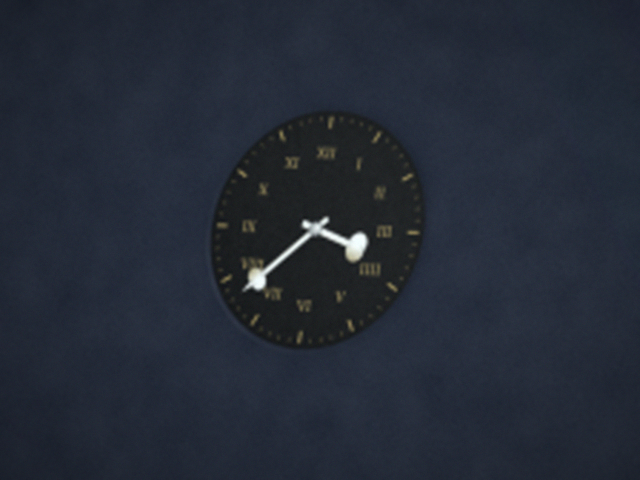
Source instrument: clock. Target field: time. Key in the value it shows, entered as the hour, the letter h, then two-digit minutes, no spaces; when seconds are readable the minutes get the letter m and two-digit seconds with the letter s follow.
3h38
